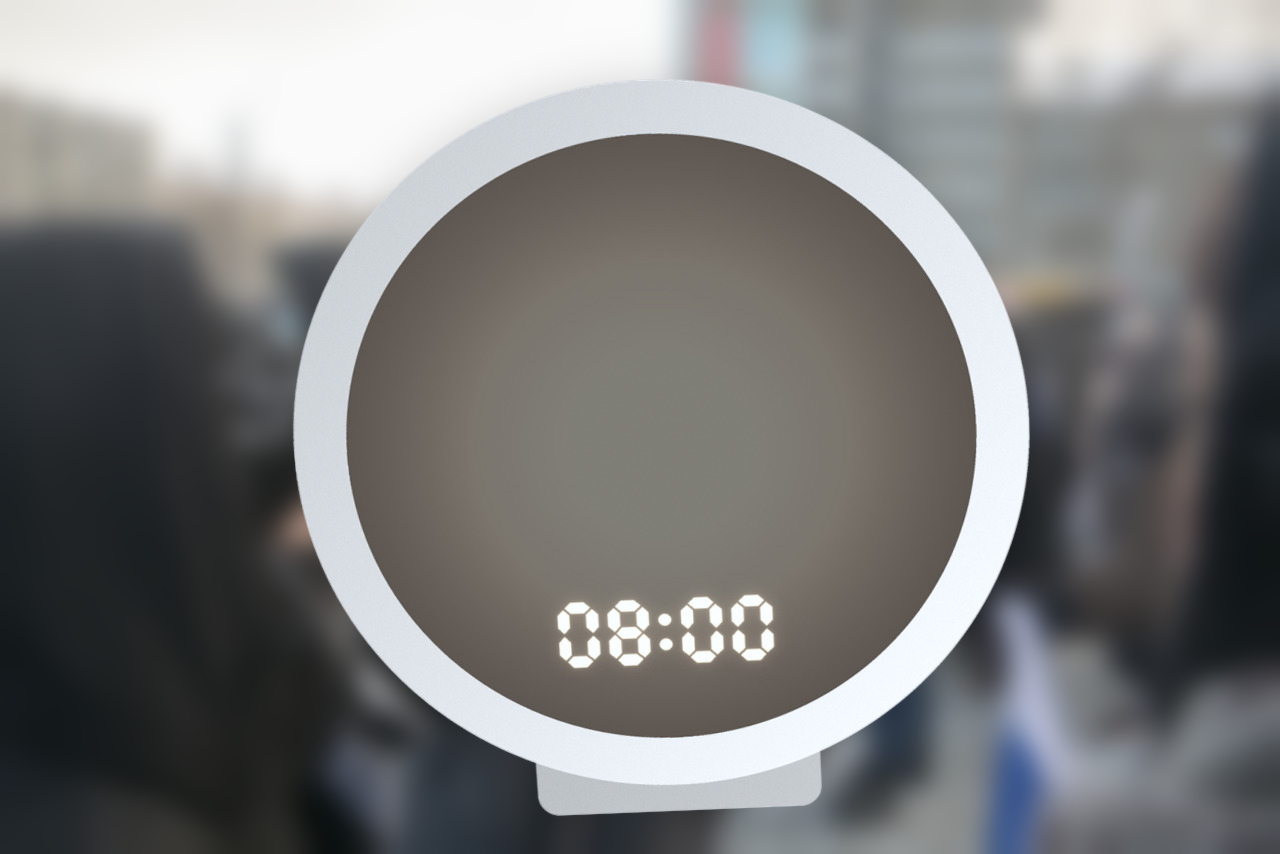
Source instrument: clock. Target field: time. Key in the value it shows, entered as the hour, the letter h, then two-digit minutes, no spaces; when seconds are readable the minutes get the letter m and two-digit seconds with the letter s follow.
8h00
